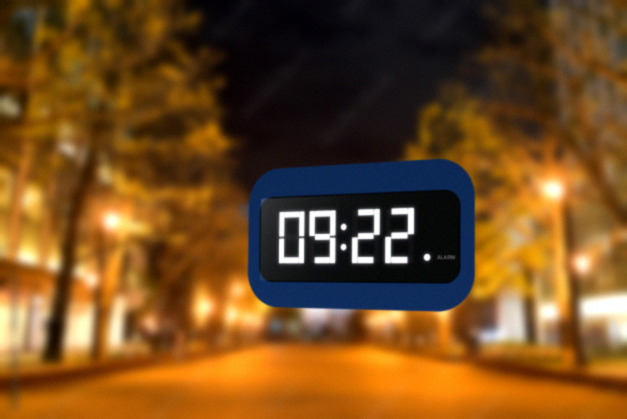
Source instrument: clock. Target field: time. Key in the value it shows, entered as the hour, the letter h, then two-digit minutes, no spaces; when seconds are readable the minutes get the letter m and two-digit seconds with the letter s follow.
9h22
